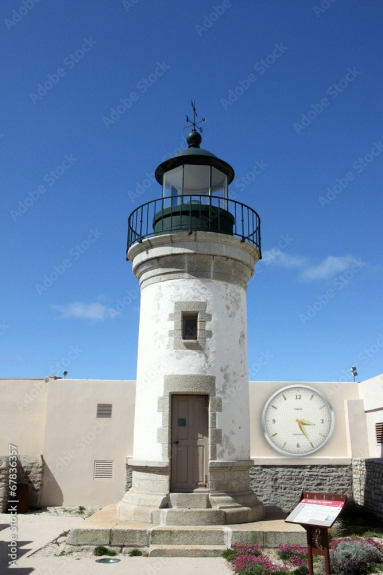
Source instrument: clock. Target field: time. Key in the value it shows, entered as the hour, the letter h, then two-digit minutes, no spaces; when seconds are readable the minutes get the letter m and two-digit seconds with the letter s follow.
3h25
